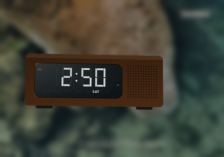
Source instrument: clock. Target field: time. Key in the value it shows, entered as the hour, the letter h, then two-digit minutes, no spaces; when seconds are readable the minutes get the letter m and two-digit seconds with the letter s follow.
2h50
